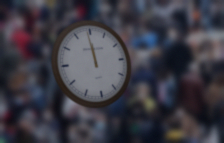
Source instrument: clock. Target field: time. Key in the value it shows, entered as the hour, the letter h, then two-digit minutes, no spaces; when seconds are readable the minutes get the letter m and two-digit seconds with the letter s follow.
11h59
